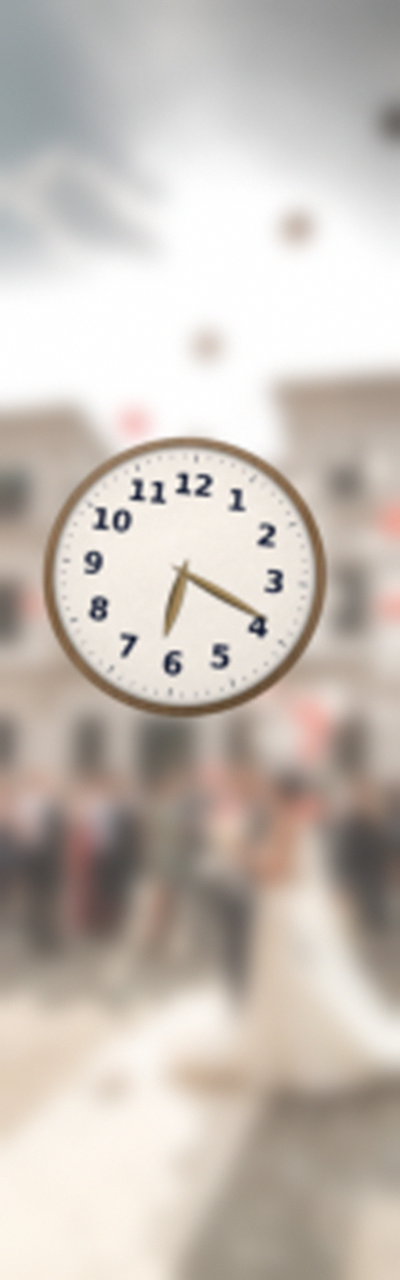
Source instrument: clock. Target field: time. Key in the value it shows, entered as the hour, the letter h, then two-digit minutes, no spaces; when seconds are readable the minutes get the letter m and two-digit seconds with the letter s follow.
6h19
